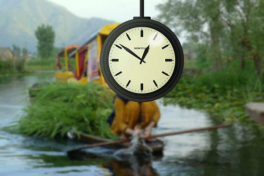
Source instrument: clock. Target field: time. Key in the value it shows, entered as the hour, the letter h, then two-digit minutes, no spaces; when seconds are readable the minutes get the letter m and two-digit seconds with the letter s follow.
12h51
